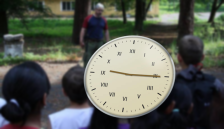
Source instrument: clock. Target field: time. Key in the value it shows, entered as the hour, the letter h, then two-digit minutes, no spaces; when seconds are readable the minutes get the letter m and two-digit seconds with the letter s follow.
9h15
